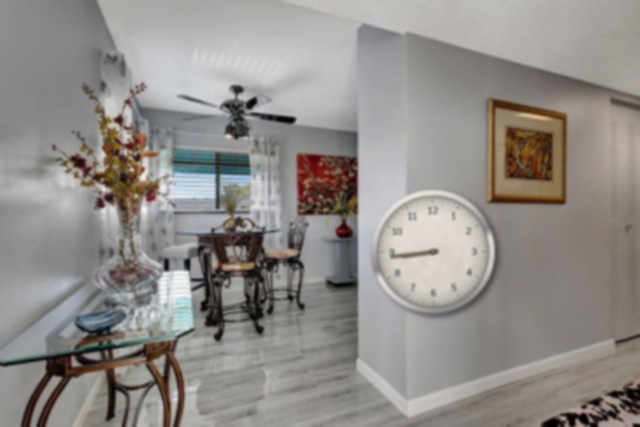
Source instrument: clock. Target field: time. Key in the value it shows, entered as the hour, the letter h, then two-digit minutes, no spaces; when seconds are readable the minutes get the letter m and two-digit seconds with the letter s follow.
8h44
